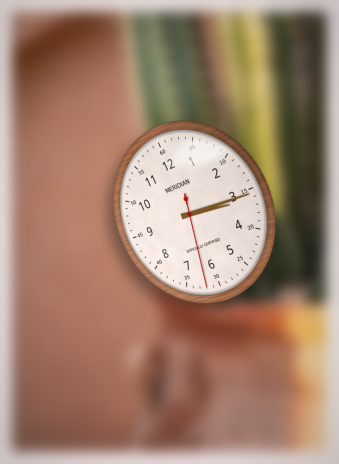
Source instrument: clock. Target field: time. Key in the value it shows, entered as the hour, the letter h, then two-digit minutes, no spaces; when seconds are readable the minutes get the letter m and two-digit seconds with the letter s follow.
3h15m32s
